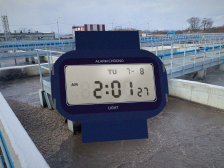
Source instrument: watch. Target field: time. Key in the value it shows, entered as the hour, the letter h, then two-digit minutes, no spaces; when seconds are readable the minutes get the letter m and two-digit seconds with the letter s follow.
2h01m27s
